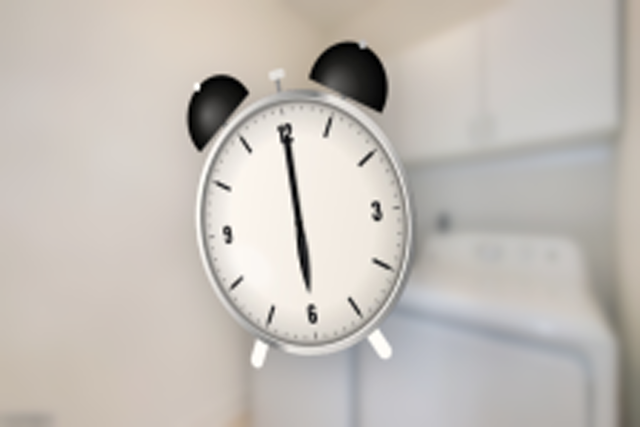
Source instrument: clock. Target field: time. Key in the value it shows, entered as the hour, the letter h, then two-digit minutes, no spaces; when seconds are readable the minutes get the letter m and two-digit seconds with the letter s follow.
6h00
